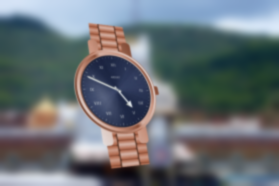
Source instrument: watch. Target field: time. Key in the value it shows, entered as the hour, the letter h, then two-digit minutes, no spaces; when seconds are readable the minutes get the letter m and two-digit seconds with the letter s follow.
4h49
